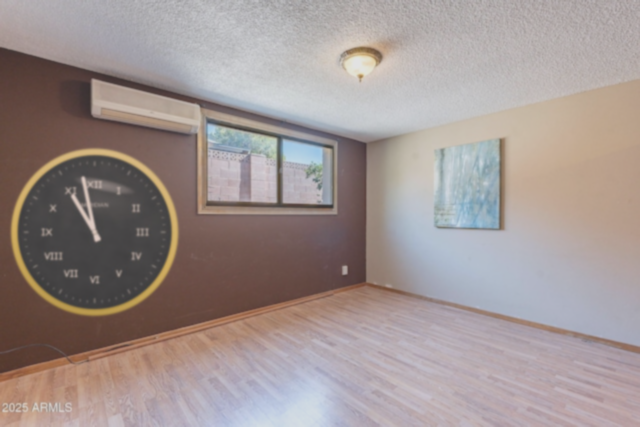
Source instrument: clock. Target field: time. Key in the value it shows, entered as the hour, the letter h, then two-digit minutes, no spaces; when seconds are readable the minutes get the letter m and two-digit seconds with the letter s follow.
10h58
